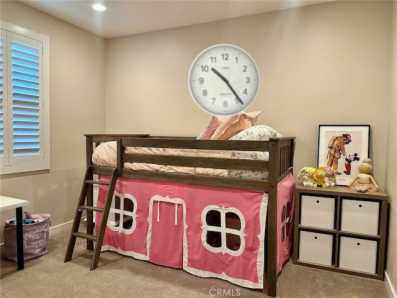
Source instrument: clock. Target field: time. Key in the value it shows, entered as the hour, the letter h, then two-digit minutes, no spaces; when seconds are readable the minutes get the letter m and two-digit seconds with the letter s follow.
10h24
